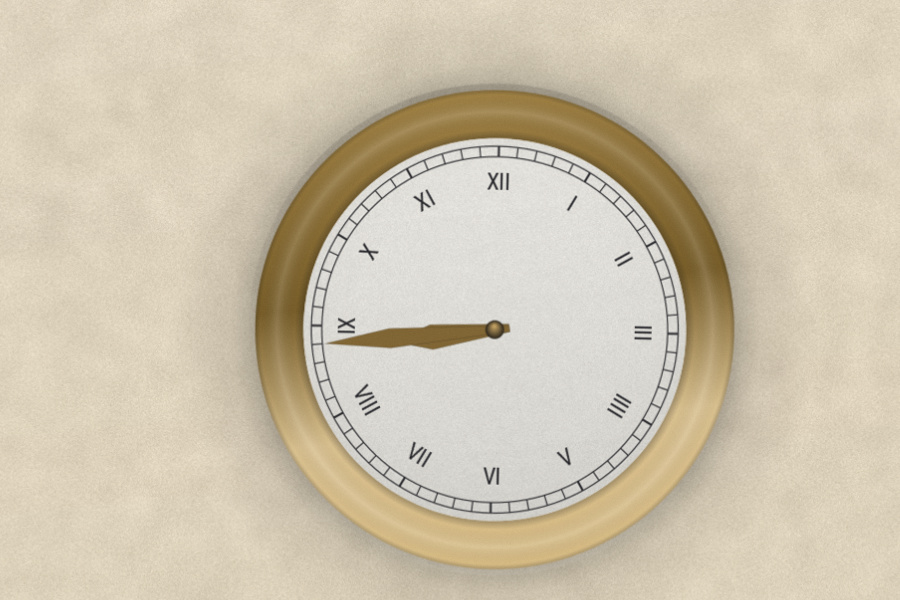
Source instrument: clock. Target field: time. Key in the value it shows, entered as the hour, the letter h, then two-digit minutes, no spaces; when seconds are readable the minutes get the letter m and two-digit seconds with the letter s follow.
8h44
